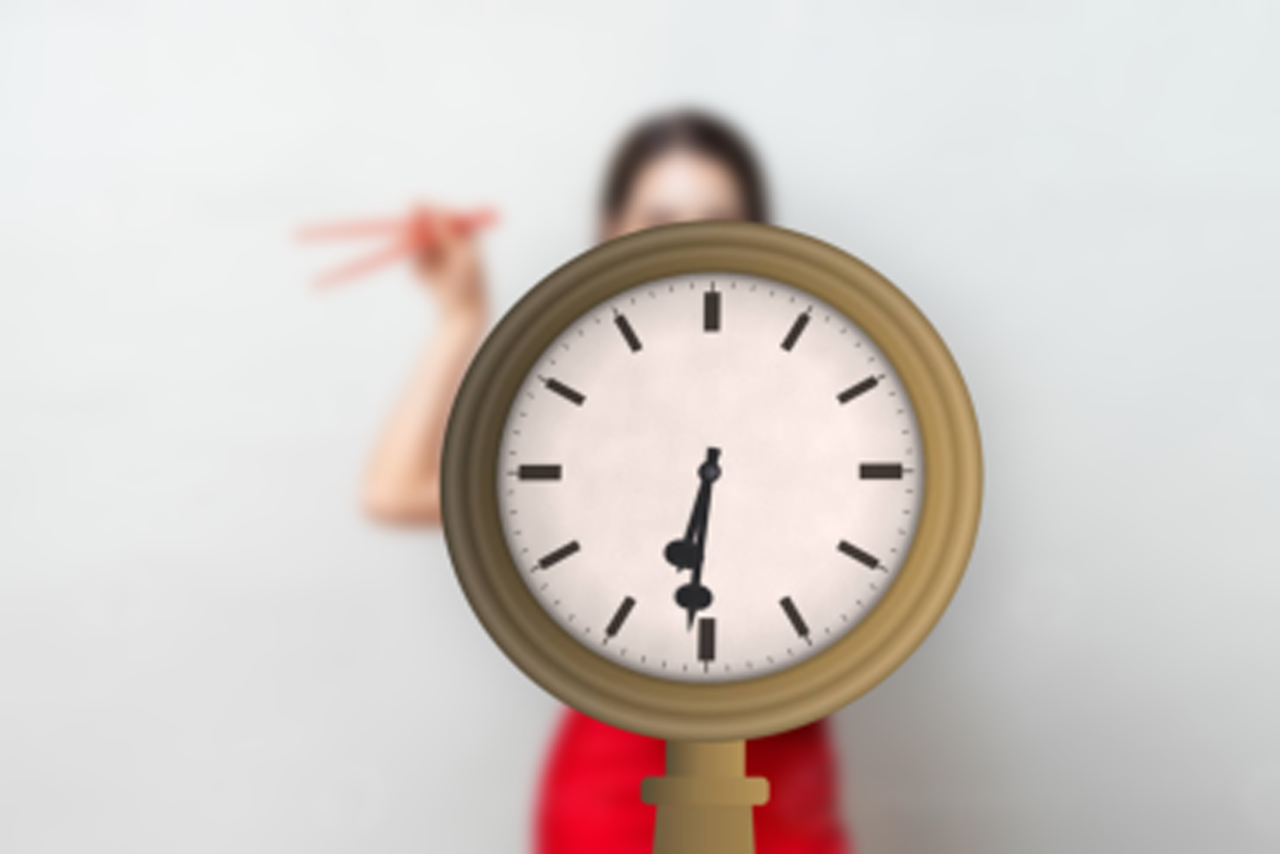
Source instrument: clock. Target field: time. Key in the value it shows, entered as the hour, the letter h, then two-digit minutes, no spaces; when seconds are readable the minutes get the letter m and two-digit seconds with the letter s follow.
6h31
